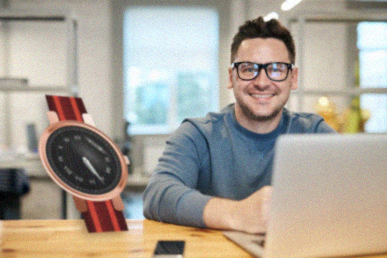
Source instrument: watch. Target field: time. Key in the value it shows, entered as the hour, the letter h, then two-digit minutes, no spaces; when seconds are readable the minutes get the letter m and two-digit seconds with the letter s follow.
5h26
